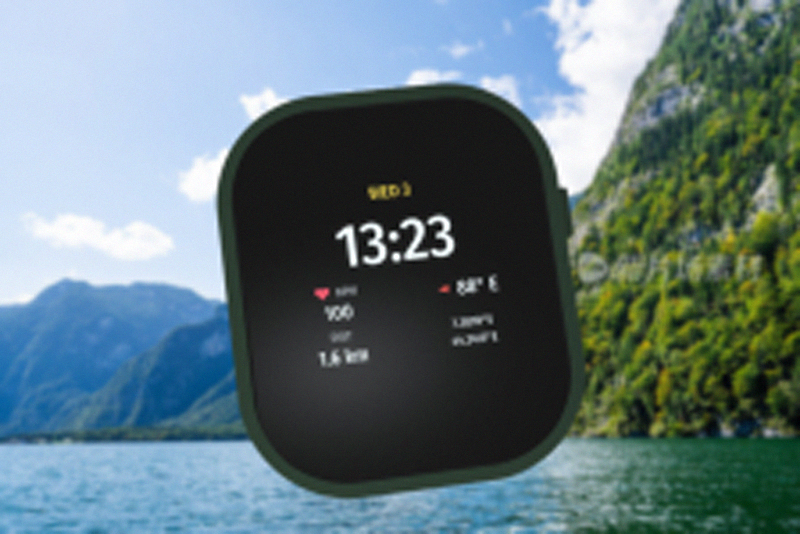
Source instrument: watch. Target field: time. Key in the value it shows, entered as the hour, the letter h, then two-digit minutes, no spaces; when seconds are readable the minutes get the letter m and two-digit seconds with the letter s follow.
13h23
